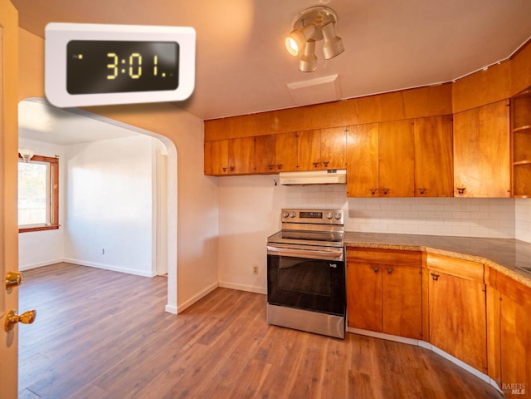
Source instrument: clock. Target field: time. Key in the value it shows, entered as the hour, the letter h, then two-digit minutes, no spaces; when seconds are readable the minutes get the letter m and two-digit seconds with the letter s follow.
3h01
